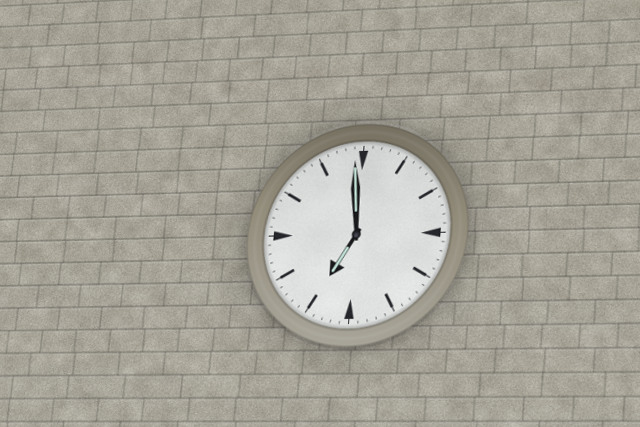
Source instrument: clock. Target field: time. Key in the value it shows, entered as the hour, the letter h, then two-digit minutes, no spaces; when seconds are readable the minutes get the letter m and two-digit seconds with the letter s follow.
6h59
